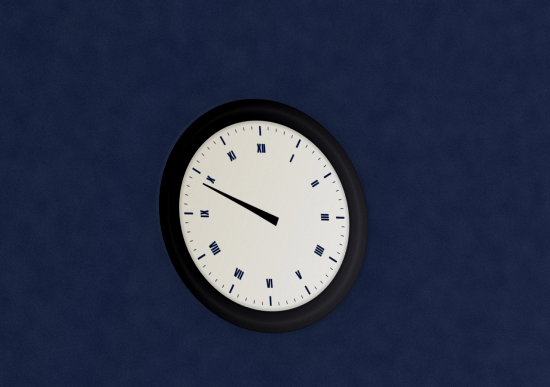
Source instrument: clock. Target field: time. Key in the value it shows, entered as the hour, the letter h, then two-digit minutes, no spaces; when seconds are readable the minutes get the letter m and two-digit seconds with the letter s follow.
9h49
